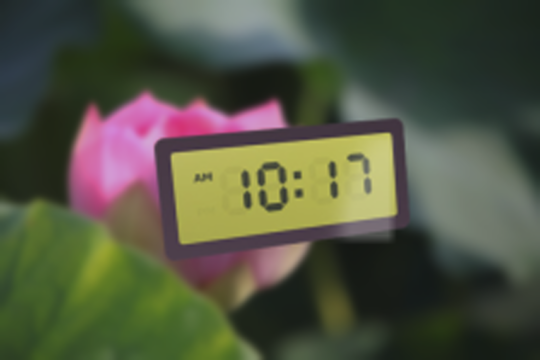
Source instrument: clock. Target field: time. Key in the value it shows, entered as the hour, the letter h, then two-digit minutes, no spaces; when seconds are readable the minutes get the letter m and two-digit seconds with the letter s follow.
10h17
